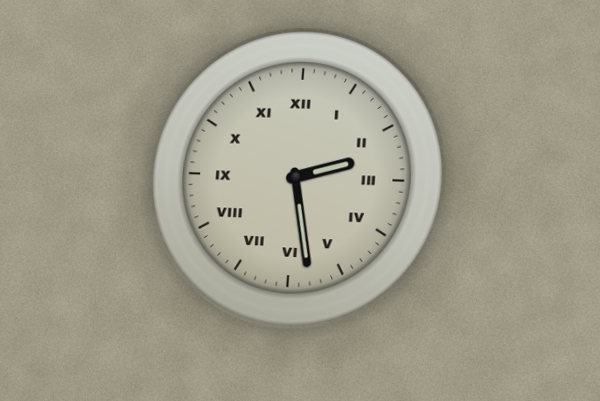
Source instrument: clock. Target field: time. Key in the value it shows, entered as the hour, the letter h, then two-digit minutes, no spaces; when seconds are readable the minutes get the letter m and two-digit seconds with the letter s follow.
2h28
